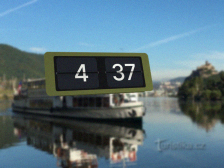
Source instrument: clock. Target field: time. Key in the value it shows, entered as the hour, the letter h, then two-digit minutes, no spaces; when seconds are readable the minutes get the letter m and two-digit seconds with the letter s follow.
4h37
